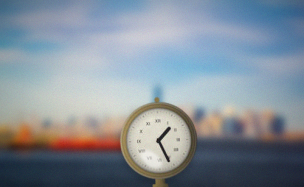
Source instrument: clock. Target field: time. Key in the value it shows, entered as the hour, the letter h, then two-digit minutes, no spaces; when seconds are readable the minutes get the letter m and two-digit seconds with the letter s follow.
1h26
